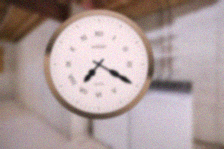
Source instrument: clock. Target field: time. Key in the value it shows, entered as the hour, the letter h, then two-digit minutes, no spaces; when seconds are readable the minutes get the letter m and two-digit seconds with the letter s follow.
7h20
